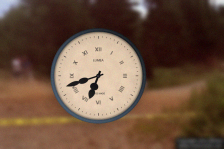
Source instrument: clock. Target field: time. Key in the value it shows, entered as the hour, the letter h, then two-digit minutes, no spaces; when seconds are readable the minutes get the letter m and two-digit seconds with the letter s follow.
6h42
